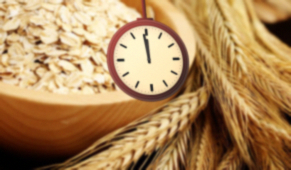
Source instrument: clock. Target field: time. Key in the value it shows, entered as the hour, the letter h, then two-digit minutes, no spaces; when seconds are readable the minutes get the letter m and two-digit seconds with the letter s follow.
11h59
